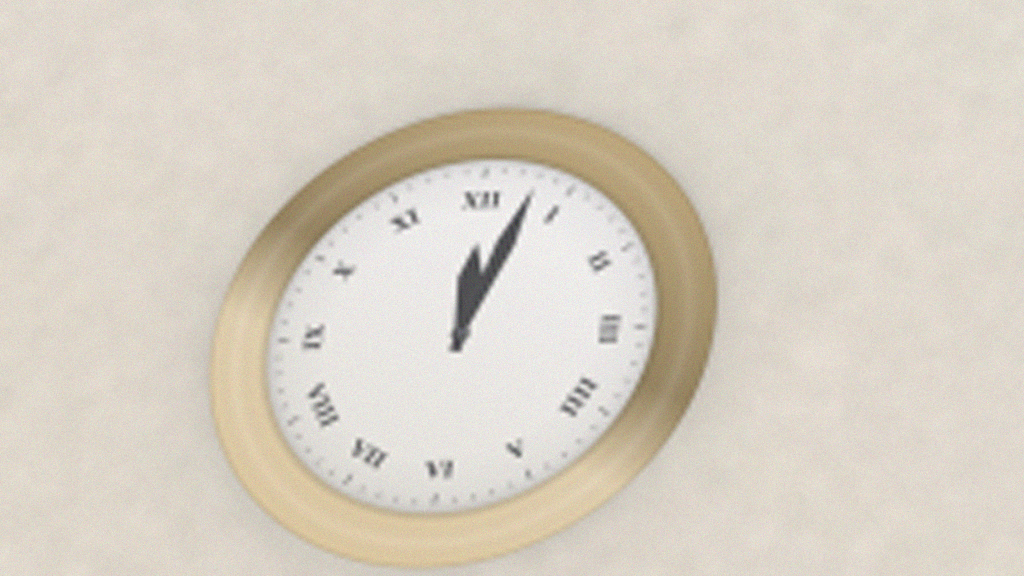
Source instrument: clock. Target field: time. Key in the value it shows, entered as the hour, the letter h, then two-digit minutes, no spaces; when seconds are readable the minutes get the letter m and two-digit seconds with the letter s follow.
12h03
